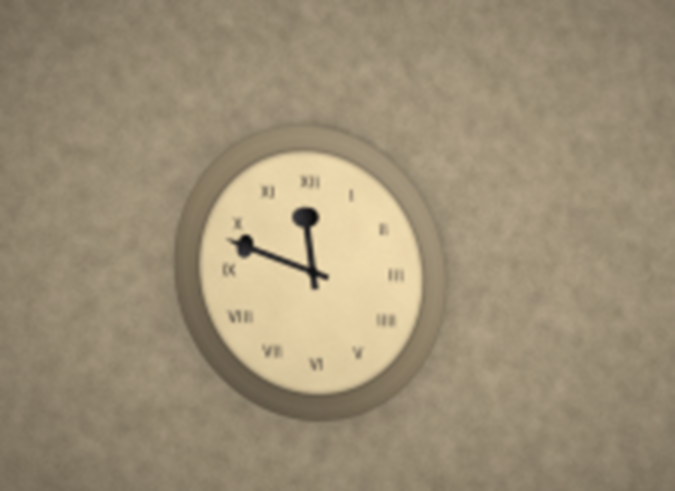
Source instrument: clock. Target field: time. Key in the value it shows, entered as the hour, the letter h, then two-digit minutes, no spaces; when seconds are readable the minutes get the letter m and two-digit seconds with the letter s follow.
11h48
